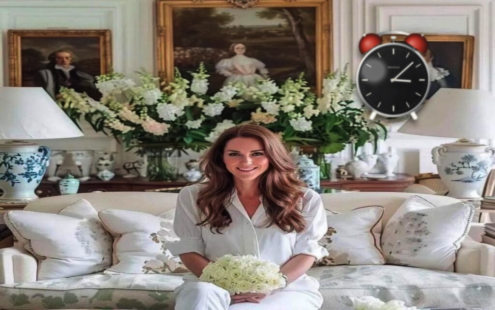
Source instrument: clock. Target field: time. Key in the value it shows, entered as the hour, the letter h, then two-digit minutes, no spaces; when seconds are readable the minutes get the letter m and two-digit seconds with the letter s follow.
3h08
